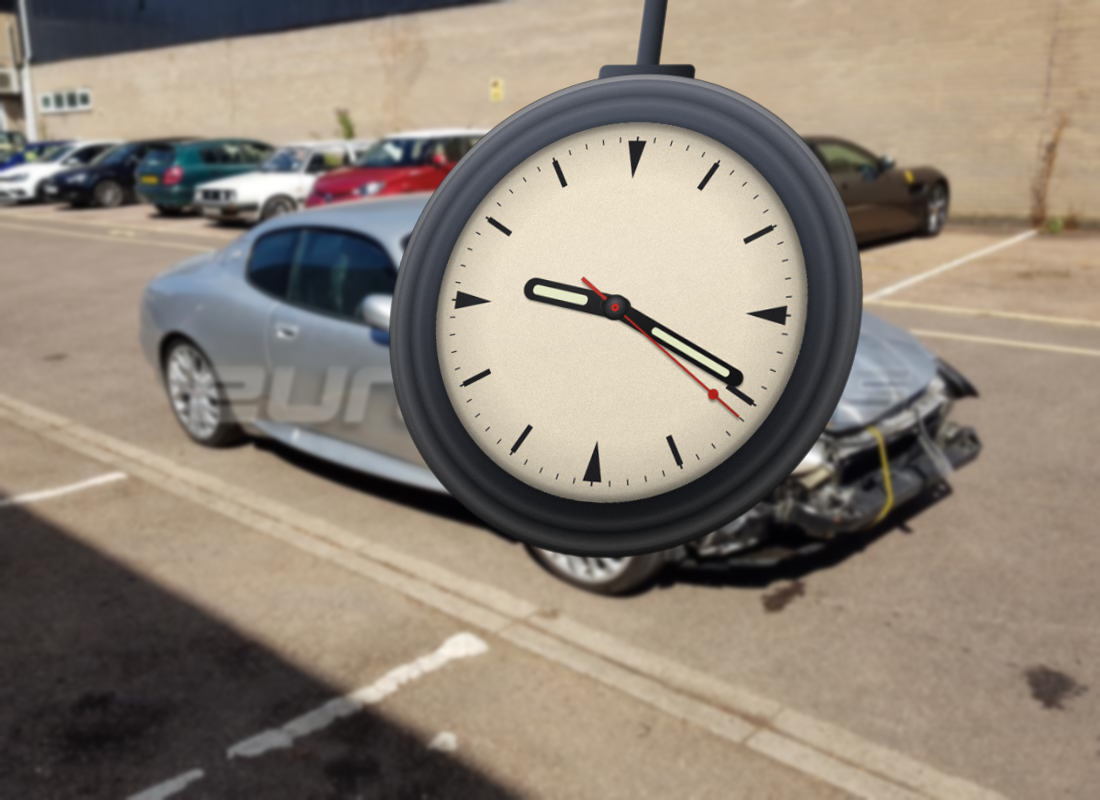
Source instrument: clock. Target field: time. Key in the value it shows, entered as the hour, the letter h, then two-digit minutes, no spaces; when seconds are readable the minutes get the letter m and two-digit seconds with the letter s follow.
9h19m21s
